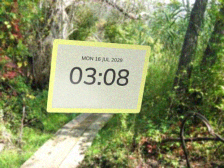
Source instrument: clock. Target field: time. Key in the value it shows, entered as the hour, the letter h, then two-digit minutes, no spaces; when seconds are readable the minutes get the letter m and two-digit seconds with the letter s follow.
3h08
